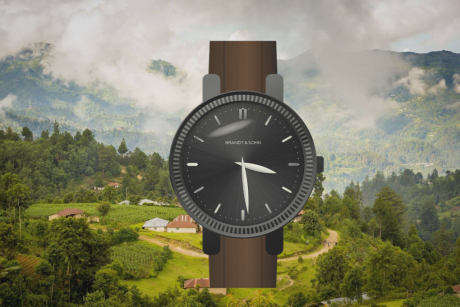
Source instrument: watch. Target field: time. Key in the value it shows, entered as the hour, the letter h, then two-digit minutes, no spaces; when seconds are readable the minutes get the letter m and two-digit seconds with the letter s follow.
3h29
